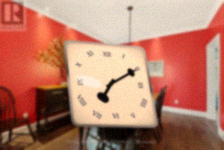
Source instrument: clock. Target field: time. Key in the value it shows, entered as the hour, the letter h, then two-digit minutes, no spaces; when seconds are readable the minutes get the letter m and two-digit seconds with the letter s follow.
7h10
